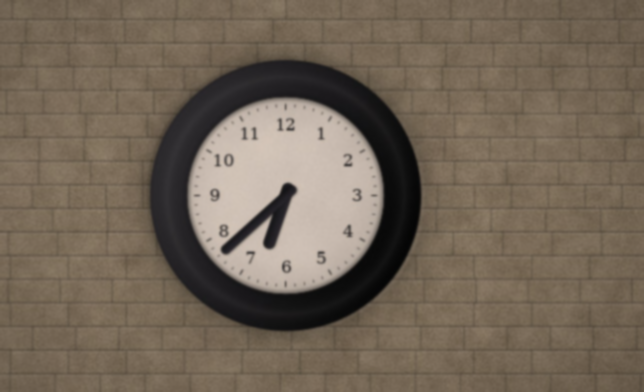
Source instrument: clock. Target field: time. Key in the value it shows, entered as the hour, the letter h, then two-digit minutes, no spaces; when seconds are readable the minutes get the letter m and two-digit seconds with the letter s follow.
6h38
